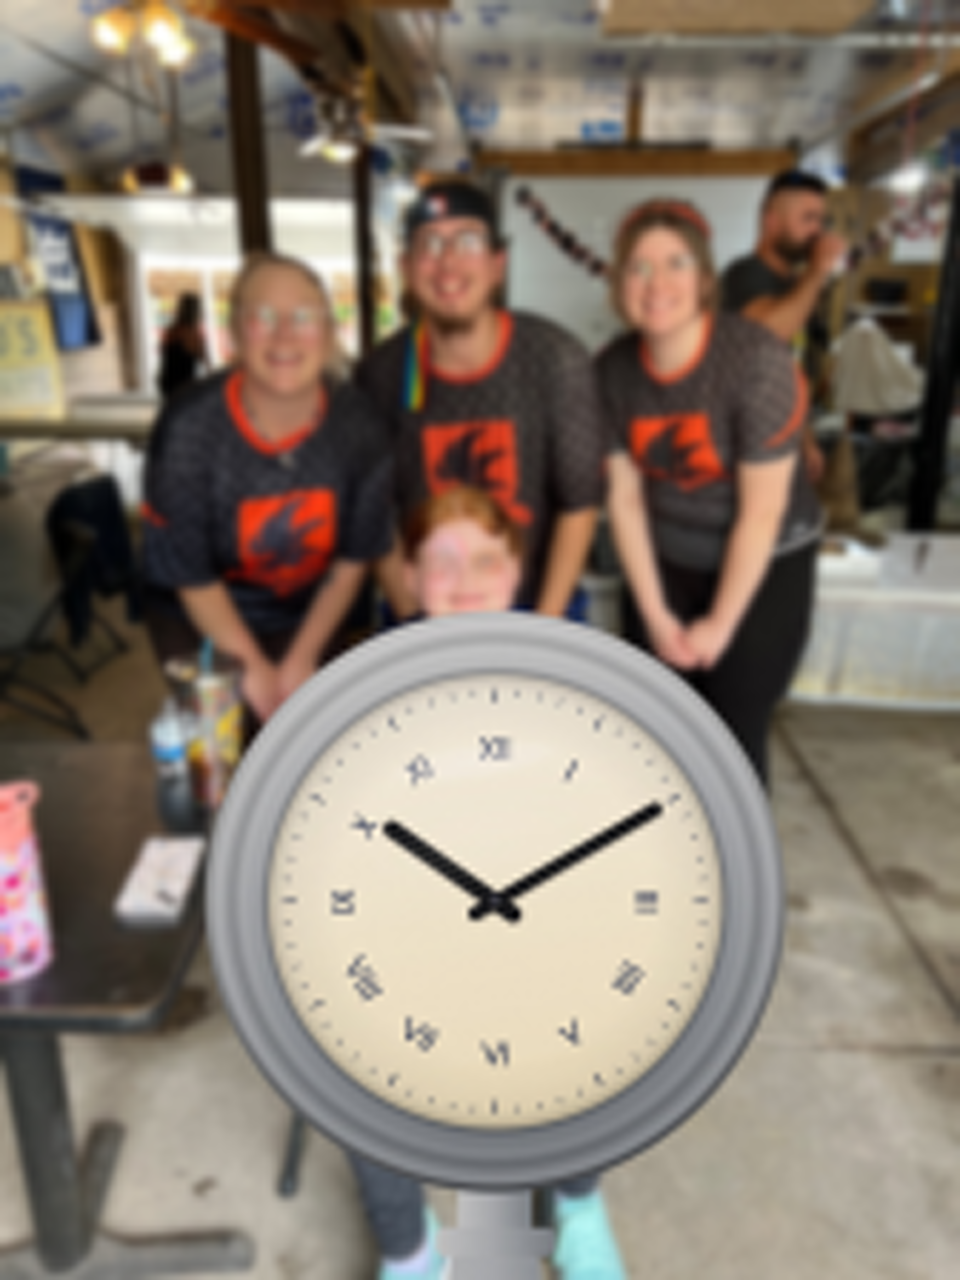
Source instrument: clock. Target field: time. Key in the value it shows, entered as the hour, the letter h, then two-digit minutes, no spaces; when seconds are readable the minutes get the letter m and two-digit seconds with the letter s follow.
10h10
